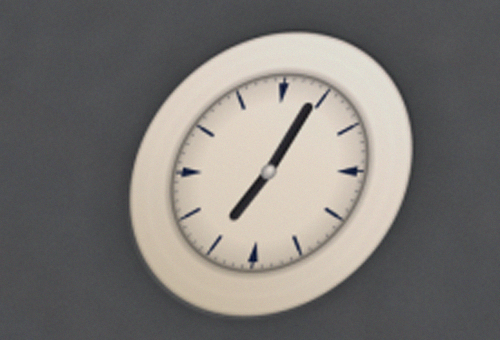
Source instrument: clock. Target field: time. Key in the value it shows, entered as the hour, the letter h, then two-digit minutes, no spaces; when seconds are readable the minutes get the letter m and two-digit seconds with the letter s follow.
7h04
